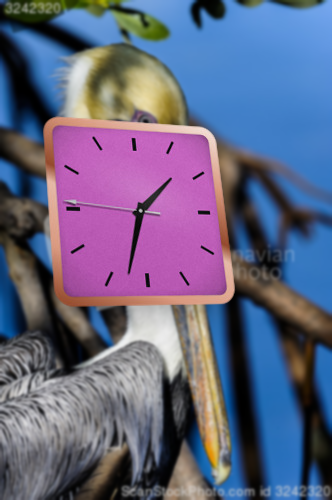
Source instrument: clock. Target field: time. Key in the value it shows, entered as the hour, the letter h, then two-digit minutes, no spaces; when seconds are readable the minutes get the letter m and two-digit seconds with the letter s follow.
1h32m46s
